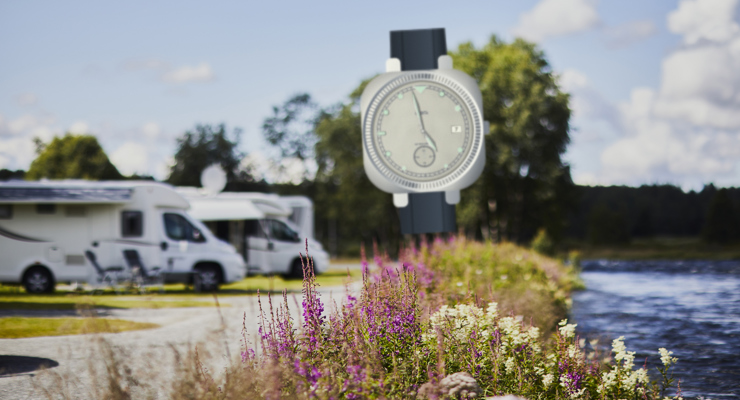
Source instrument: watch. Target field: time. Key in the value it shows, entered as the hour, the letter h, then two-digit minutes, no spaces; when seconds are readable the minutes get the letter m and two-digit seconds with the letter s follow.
4h58
